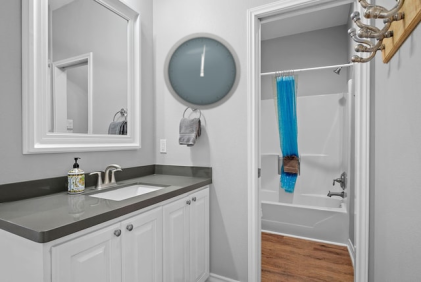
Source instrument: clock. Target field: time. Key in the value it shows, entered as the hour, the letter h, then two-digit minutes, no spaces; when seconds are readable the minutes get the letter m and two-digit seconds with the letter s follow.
12h01
